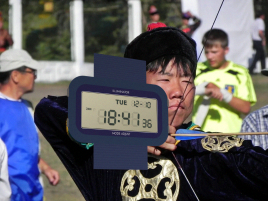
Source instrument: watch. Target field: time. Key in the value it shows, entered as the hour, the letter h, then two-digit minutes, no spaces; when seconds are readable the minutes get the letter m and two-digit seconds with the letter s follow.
18h41m36s
